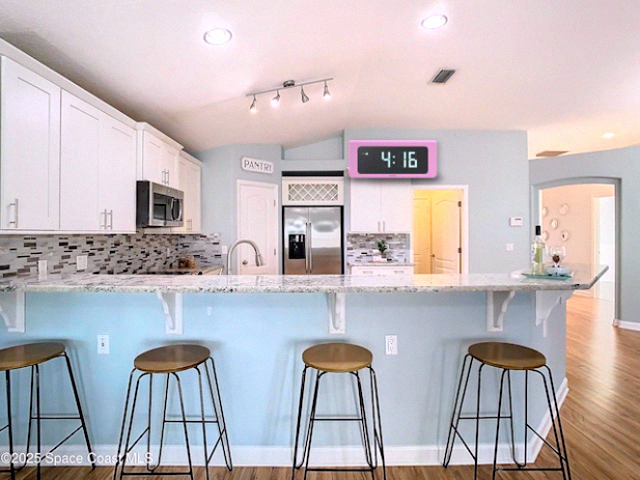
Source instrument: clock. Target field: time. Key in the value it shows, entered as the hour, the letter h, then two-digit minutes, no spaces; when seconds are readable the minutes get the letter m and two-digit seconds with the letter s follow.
4h16
